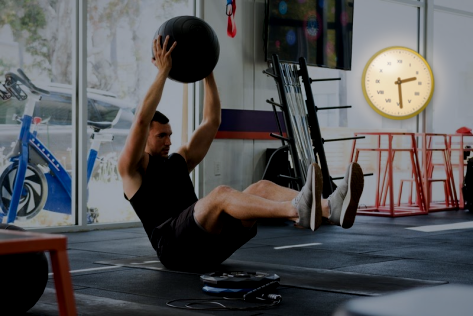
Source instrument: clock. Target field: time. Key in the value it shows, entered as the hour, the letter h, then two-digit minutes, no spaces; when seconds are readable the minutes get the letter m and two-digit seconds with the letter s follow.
2h29
